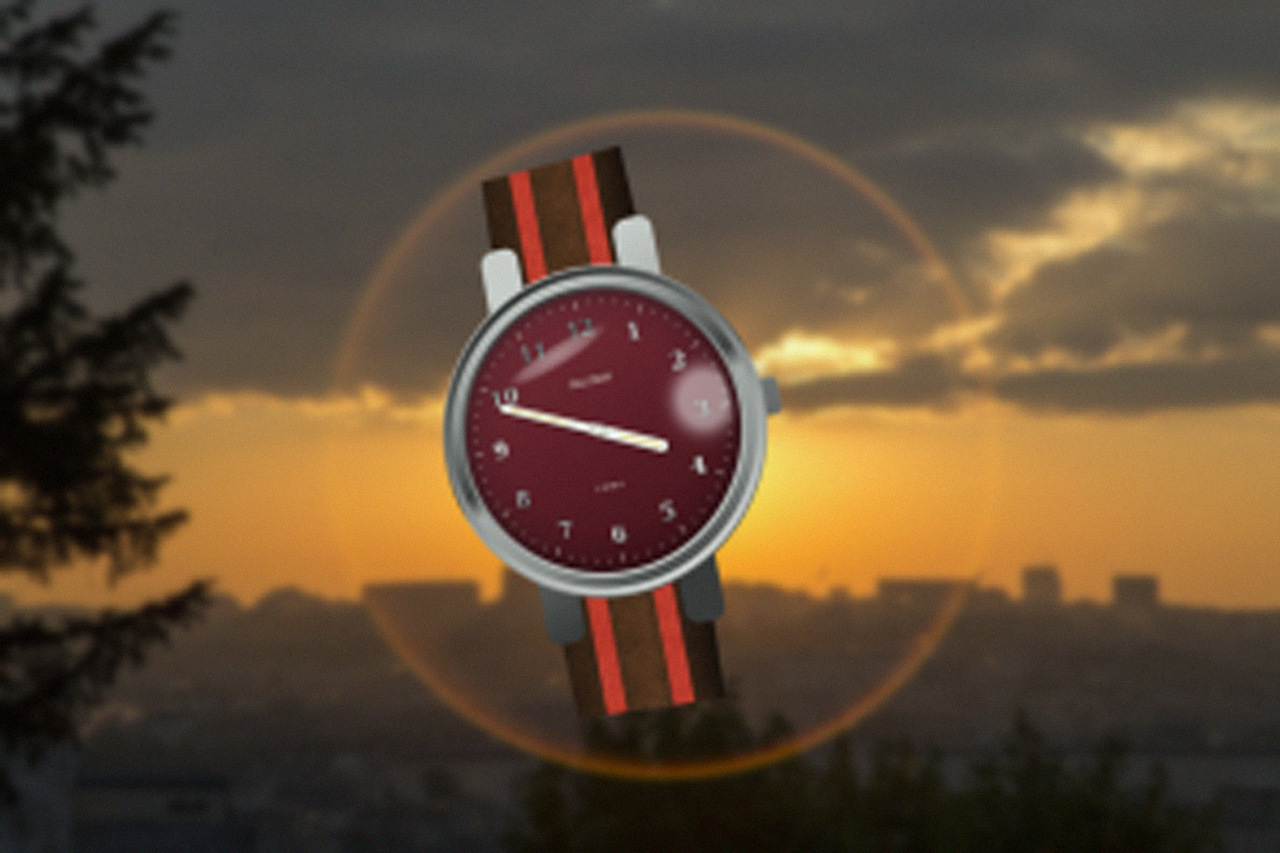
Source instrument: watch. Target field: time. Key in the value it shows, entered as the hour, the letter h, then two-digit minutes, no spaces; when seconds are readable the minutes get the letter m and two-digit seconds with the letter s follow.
3h49
